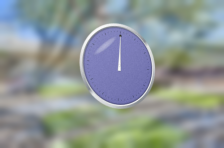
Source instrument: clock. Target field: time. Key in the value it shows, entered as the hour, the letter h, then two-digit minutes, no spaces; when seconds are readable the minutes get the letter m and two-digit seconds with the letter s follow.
12h00
